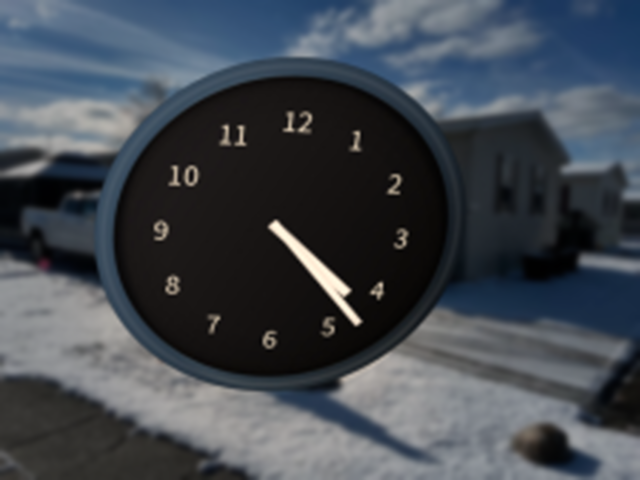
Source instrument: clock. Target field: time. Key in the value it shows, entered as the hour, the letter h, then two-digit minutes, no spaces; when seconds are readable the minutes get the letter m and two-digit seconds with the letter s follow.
4h23
